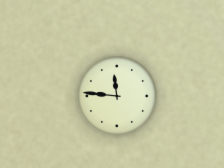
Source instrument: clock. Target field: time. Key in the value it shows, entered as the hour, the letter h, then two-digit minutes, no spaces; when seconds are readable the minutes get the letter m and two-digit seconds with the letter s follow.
11h46
